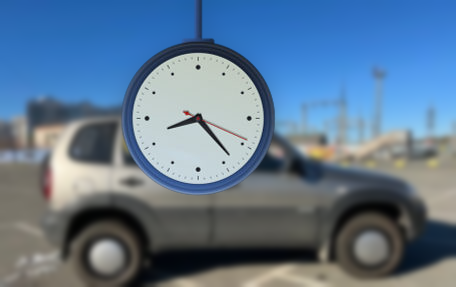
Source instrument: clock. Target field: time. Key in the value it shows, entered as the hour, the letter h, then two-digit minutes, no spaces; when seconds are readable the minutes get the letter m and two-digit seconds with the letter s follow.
8h23m19s
